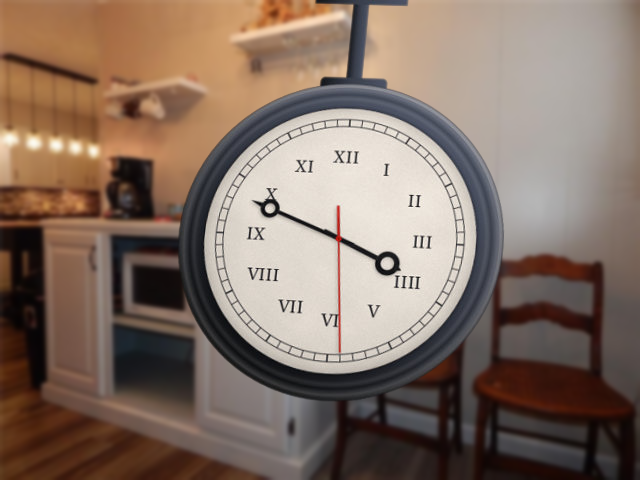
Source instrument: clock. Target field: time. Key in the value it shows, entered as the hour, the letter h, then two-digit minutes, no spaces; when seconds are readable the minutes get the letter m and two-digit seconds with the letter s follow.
3h48m29s
